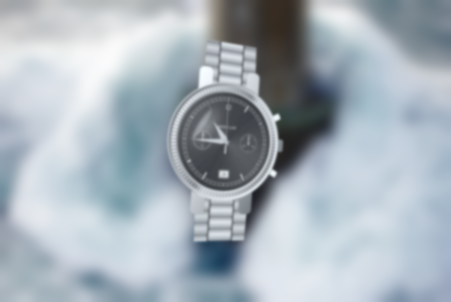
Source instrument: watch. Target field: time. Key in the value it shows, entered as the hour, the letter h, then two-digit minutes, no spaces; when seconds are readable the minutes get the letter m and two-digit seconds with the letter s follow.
10h45
